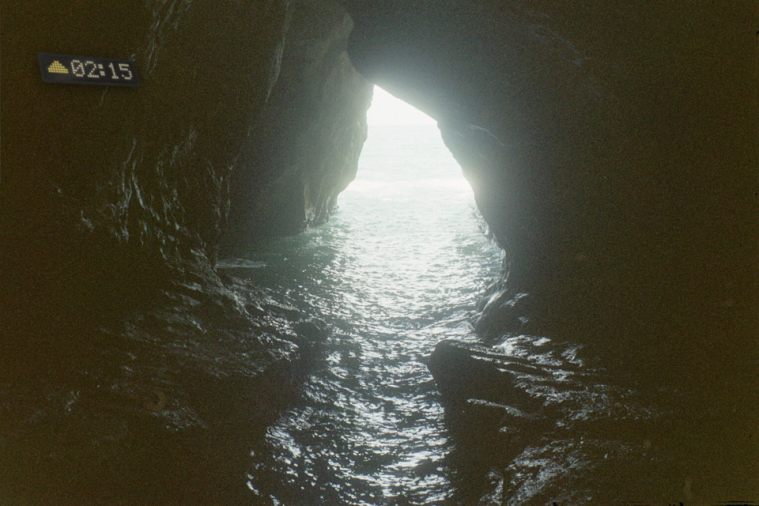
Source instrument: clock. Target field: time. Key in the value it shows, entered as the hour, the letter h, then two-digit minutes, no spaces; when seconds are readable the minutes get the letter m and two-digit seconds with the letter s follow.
2h15
